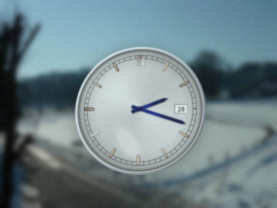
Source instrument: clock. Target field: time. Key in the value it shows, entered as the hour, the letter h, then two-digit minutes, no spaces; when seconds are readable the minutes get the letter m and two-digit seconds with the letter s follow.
2h18
